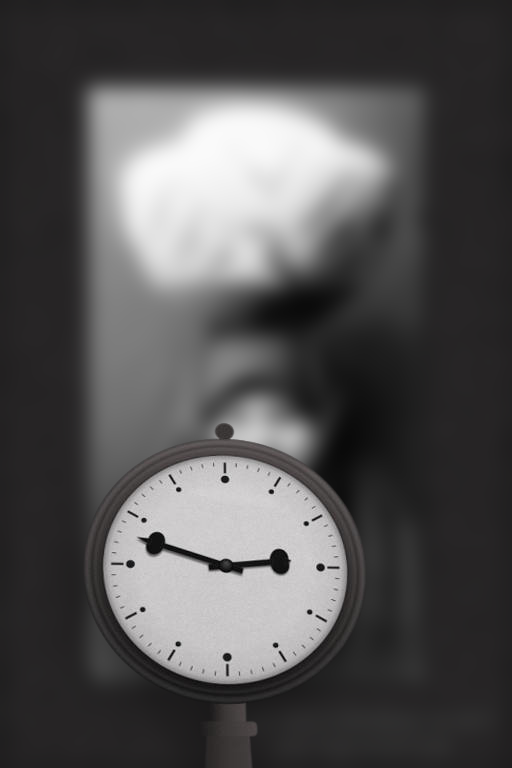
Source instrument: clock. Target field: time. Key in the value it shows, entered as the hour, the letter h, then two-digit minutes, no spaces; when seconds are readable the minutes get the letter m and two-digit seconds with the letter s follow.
2h48
